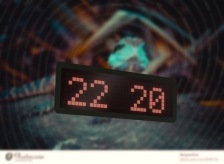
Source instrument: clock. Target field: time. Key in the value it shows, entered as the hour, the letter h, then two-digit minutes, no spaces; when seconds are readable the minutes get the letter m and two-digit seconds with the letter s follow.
22h20
